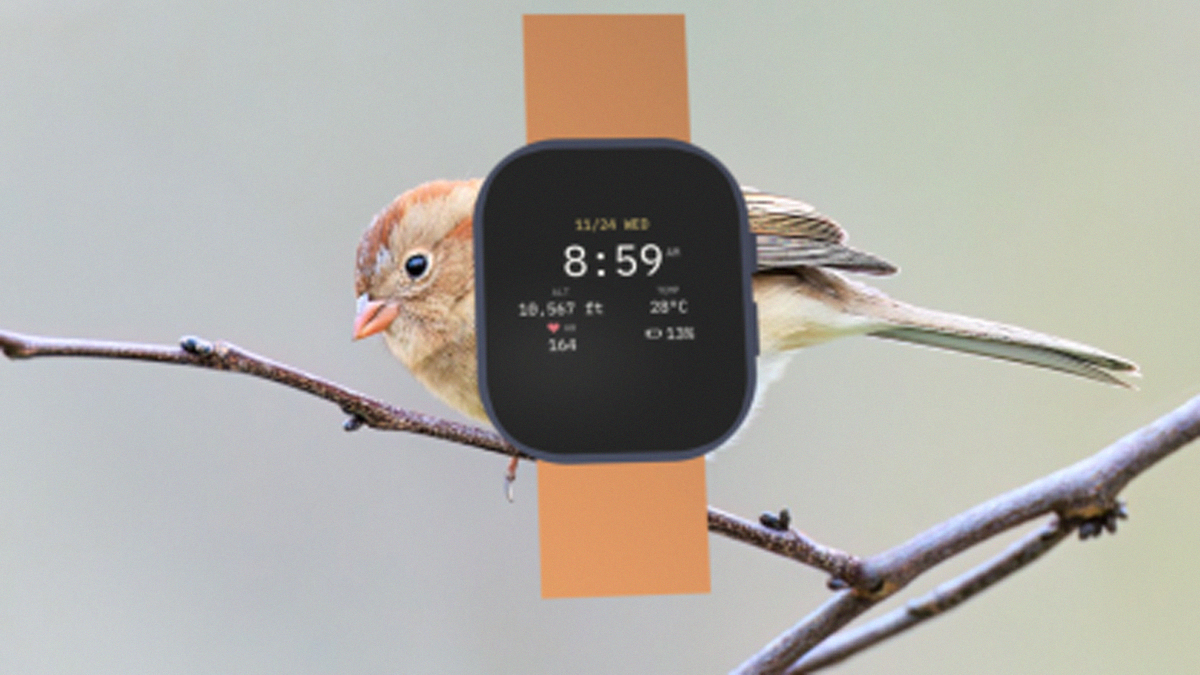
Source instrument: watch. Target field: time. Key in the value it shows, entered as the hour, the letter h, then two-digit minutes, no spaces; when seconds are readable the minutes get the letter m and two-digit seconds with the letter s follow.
8h59
